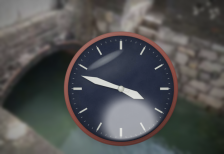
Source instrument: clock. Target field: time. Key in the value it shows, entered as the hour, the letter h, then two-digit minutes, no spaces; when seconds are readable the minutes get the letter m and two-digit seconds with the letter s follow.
3h48
